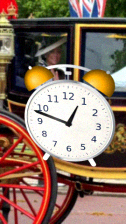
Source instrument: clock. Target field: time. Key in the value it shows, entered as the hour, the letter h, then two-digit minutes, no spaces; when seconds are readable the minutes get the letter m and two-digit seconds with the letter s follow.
12h48
